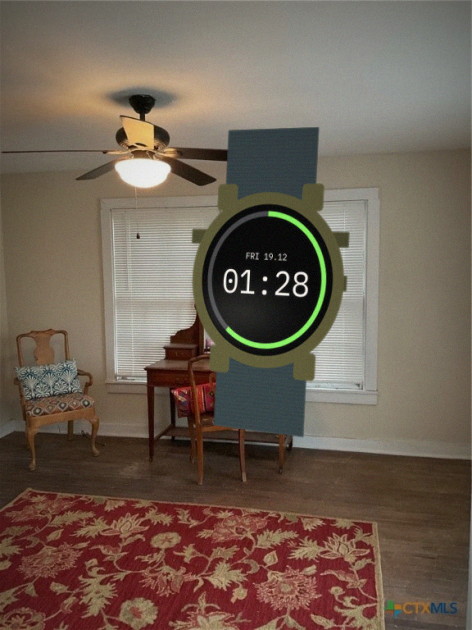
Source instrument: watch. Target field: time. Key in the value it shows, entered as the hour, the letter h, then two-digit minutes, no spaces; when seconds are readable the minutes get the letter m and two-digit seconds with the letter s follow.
1h28
